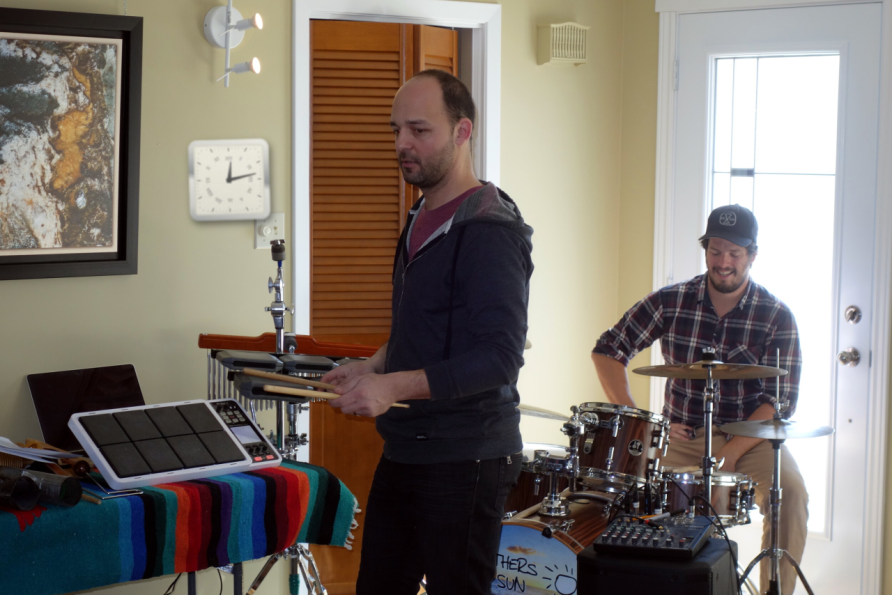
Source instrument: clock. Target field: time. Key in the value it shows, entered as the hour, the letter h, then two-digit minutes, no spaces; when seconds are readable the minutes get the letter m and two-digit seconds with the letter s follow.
12h13
